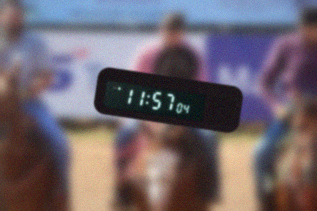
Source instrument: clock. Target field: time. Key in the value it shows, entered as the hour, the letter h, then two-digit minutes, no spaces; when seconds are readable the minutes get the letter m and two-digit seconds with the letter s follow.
11h57
